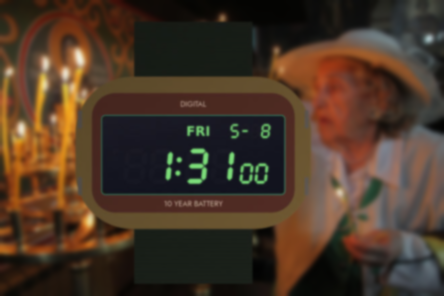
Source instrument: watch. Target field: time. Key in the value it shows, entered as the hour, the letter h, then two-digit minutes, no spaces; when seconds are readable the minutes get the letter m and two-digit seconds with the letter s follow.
1h31m00s
